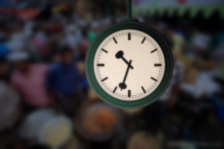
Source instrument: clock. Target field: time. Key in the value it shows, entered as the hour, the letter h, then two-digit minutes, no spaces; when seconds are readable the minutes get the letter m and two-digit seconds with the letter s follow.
10h33
